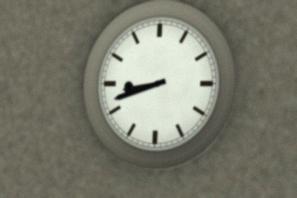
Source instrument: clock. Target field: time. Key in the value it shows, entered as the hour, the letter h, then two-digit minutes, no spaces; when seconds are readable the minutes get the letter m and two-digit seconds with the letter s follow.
8h42
